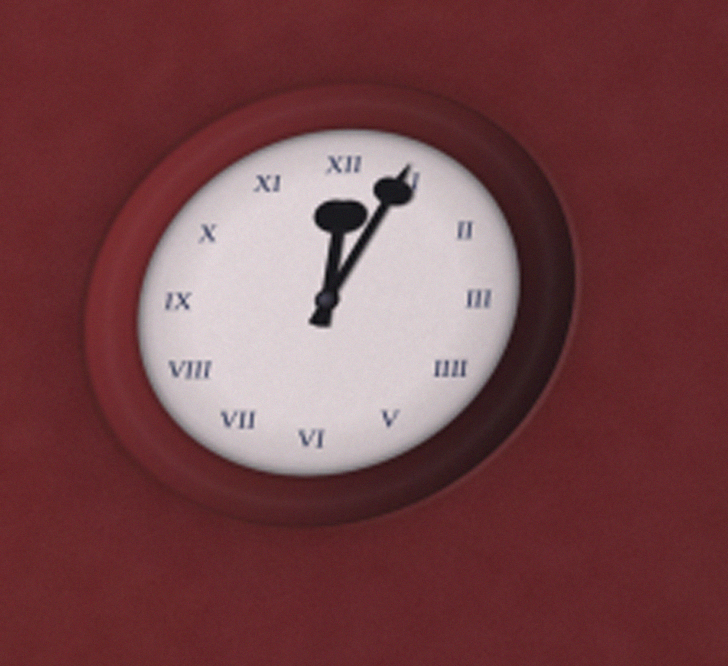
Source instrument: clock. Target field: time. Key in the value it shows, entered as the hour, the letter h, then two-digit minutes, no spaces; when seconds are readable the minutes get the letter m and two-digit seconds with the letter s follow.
12h04
